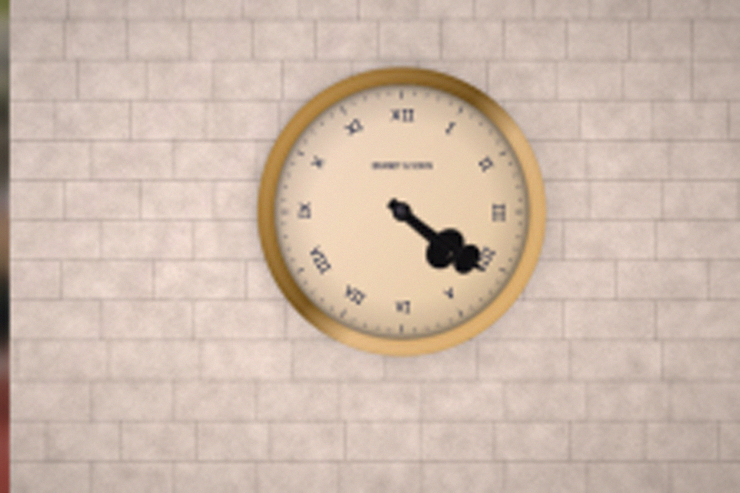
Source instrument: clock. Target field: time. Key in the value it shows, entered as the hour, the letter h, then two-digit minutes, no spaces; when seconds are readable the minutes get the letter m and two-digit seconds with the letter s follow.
4h21
